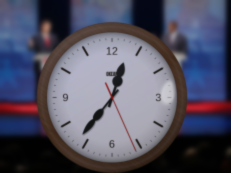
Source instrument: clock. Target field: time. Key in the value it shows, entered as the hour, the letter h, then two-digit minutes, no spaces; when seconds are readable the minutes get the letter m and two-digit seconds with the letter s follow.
12h36m26s
